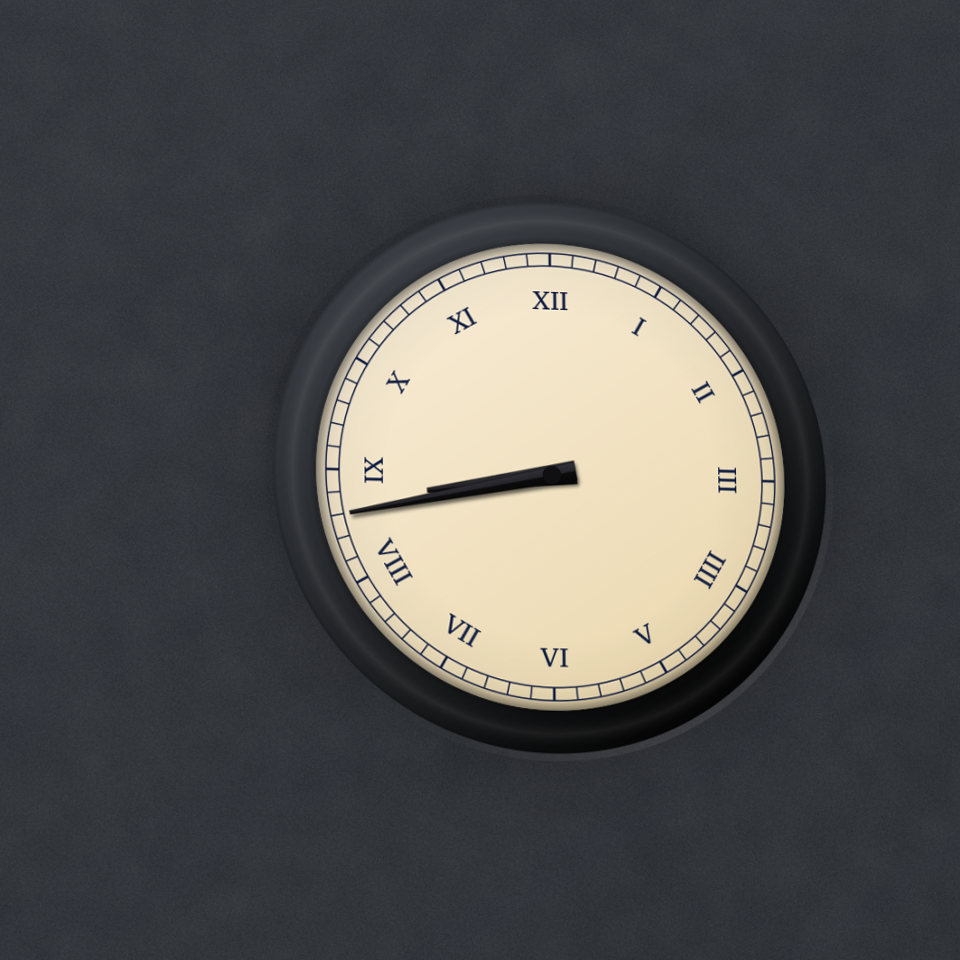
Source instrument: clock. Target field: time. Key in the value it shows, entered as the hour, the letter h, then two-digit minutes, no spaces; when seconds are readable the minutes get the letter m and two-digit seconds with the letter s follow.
8h43
